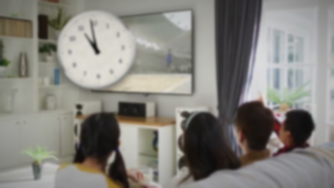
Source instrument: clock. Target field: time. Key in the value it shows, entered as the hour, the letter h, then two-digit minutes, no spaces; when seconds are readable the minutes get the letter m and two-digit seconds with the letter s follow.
10h59
